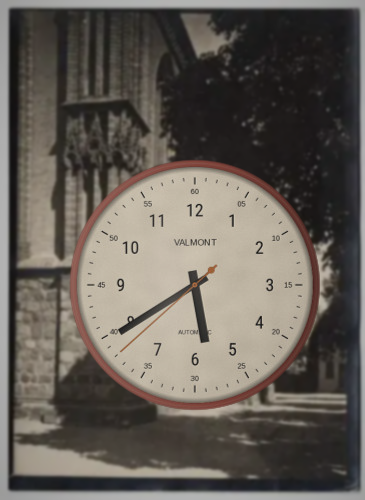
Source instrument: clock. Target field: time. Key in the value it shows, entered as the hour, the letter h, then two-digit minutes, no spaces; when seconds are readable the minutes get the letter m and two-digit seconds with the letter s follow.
5h39m38s
